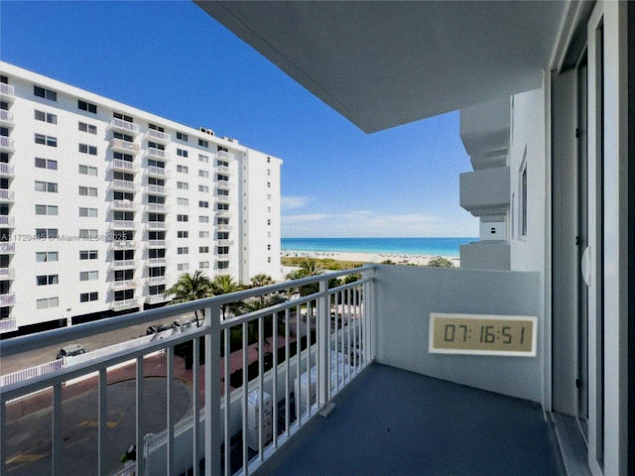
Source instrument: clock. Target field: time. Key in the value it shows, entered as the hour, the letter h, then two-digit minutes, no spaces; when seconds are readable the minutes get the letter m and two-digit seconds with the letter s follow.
7h16m51s
